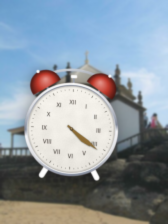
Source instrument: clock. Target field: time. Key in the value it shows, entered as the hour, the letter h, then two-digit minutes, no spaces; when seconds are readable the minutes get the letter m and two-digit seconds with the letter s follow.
4h21
